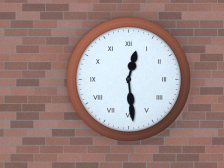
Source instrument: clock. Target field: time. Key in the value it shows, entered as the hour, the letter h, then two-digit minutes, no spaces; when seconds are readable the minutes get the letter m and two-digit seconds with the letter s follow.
12h29
